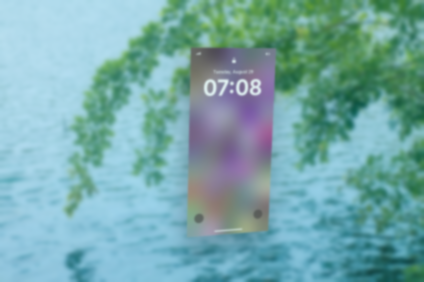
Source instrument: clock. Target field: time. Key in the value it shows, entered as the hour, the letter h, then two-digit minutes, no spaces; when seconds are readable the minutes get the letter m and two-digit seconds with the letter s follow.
7h08
